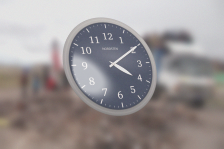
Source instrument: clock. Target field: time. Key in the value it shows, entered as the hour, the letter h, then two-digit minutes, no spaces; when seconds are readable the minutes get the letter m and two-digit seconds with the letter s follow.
4h10
